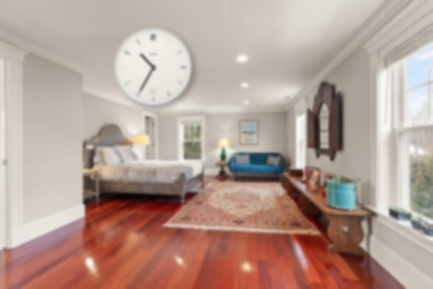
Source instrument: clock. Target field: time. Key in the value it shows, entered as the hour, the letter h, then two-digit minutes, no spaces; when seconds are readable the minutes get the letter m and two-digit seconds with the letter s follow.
10h35
